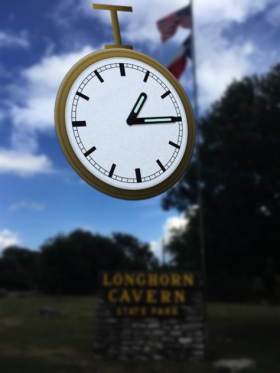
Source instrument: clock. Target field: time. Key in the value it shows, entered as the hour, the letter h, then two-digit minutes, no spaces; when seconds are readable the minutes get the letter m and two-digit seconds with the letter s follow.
1h15
